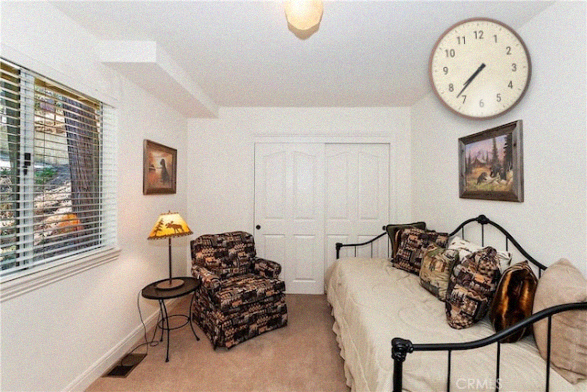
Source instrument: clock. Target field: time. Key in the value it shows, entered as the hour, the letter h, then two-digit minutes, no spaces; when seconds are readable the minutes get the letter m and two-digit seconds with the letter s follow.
7h37
